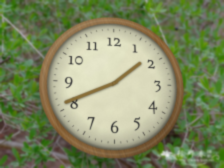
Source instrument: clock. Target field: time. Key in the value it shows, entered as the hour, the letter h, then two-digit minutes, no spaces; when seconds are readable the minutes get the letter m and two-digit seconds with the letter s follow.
1h41
